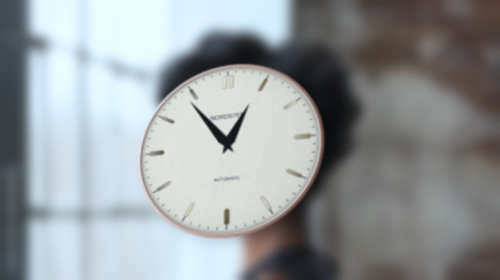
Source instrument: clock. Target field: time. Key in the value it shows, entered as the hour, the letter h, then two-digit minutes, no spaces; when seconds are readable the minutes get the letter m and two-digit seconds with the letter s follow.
12h54
